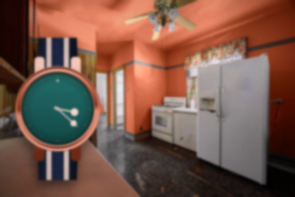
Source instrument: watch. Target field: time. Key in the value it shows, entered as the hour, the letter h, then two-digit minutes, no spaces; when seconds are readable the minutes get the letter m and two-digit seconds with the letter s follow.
3h22
